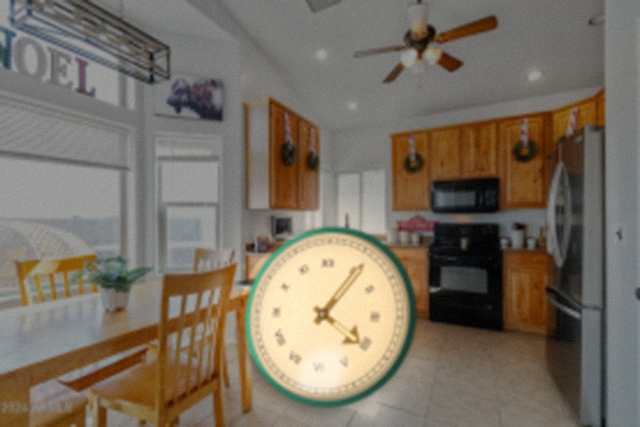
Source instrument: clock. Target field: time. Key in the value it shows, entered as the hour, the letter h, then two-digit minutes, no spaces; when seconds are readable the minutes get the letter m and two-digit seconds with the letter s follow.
4h06
